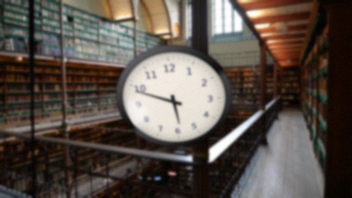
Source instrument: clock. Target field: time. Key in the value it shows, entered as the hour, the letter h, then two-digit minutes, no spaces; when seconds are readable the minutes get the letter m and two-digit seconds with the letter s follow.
5h49
